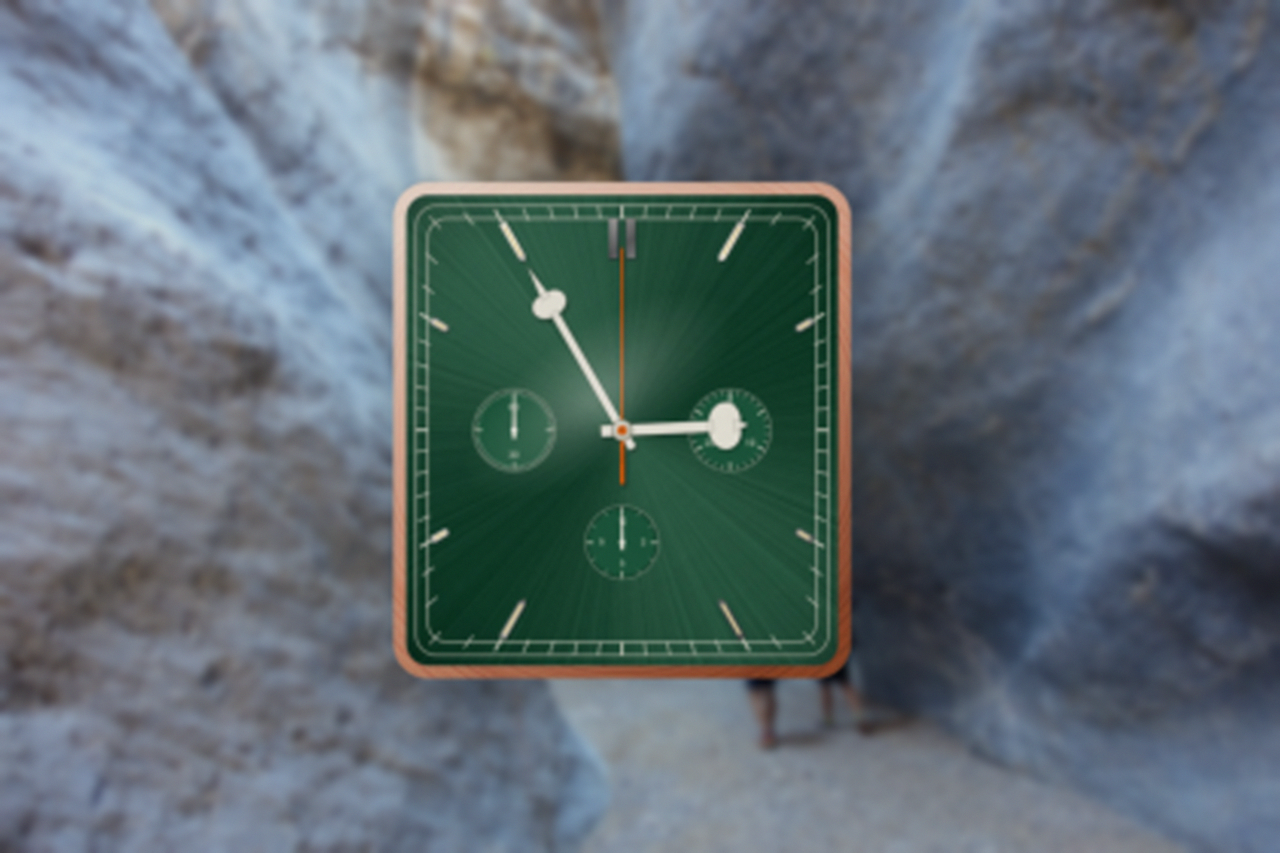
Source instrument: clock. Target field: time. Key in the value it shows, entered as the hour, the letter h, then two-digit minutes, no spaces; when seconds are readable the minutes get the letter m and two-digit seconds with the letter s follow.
2h55
